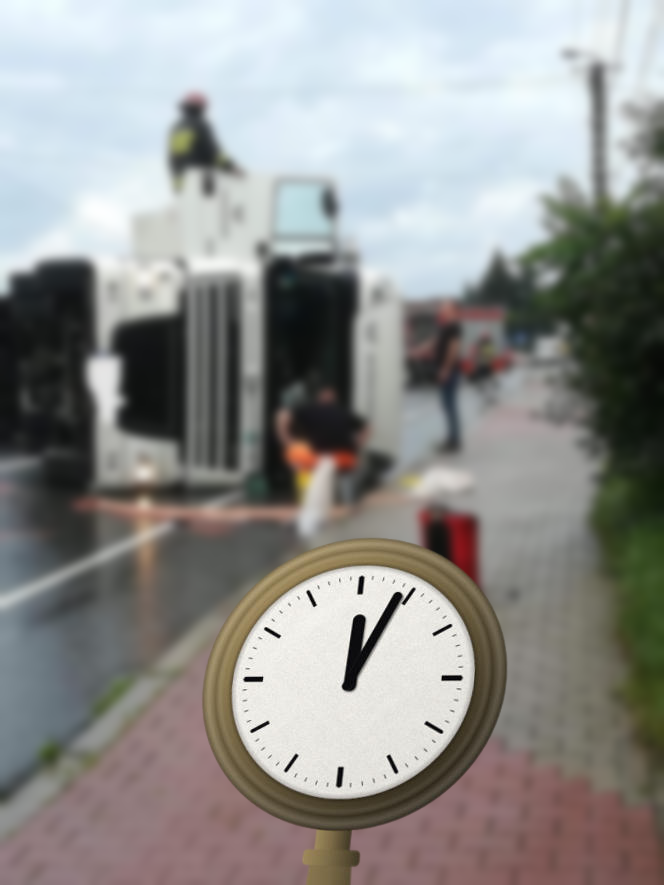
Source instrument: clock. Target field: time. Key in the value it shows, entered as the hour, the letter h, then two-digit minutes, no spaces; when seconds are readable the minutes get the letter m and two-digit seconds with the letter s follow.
12h04
